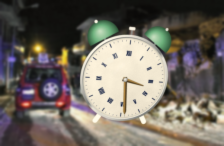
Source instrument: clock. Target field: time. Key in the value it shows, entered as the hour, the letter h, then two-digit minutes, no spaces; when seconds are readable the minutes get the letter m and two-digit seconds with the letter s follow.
3h29
